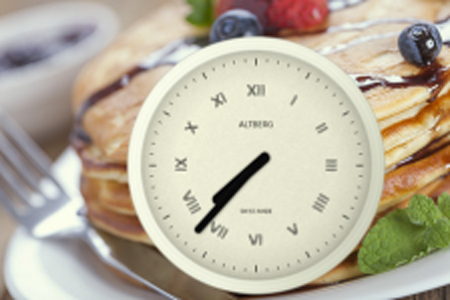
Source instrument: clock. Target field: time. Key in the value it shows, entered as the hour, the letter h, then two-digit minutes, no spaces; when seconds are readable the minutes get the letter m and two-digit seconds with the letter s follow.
7h37
